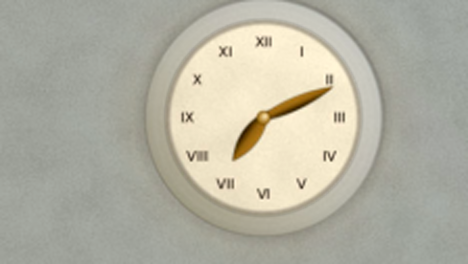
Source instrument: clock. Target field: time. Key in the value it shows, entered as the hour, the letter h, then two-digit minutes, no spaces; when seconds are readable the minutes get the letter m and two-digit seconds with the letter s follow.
7h11
